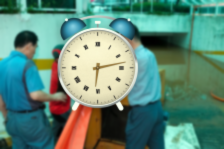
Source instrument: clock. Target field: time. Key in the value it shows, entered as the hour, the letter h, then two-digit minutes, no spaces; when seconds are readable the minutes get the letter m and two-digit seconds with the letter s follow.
6h13
